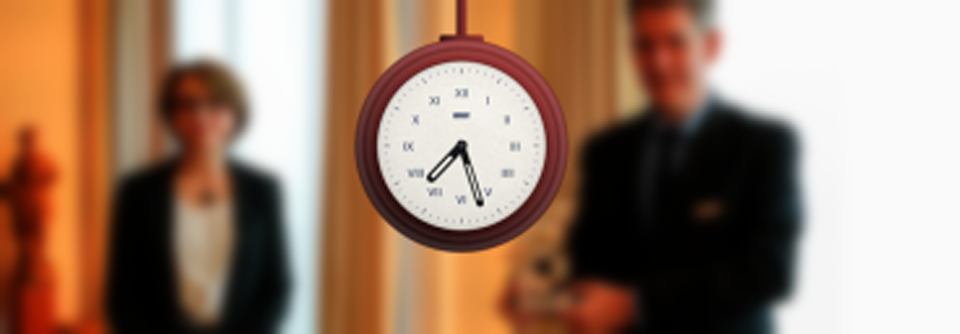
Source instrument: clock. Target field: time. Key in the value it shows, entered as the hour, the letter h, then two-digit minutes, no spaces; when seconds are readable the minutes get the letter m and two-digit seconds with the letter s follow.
7h27
